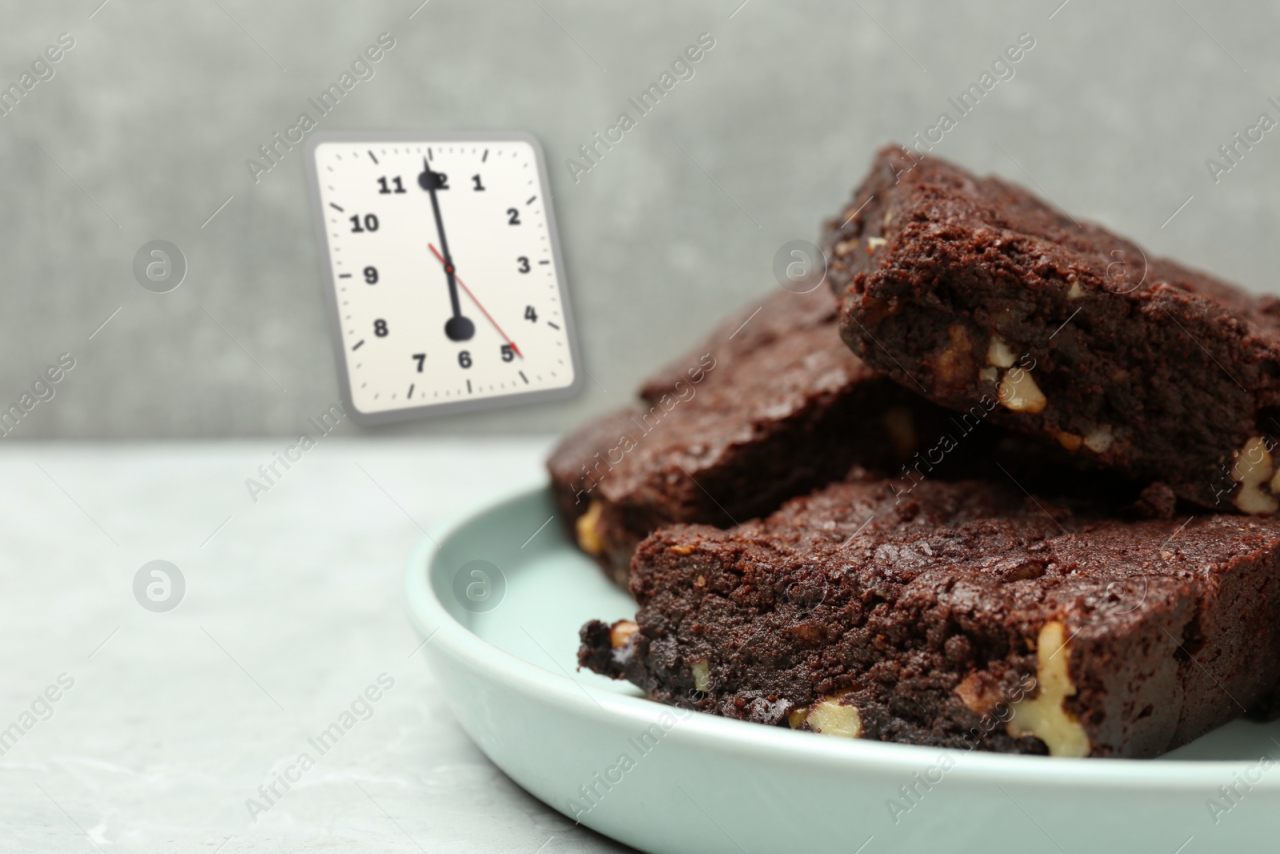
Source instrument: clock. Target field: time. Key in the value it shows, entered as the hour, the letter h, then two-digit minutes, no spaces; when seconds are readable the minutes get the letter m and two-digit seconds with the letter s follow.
5h59m24s
